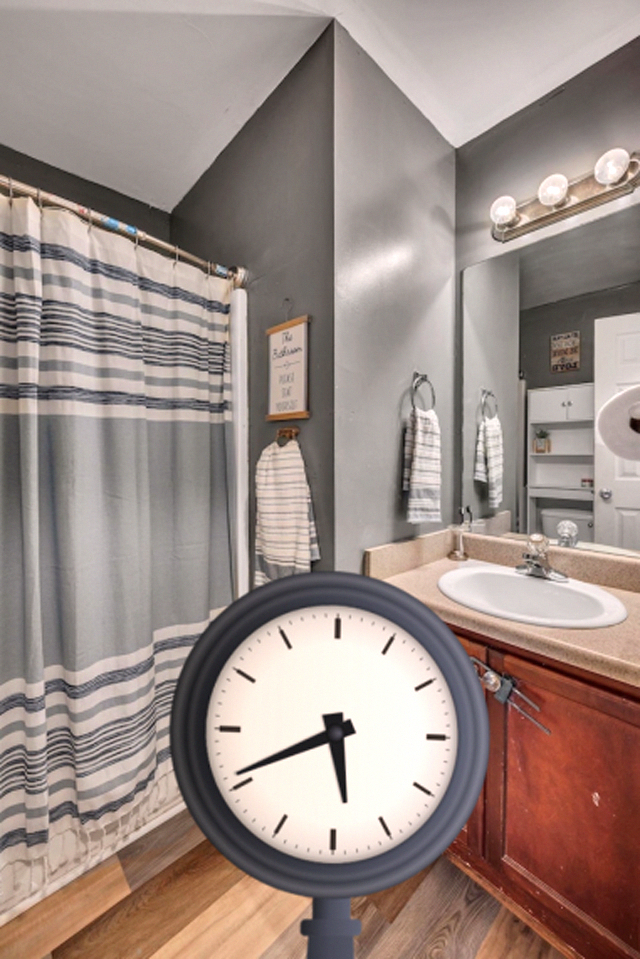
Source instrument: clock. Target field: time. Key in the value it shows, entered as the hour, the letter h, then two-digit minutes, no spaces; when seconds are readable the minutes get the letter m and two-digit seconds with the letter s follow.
5h41
